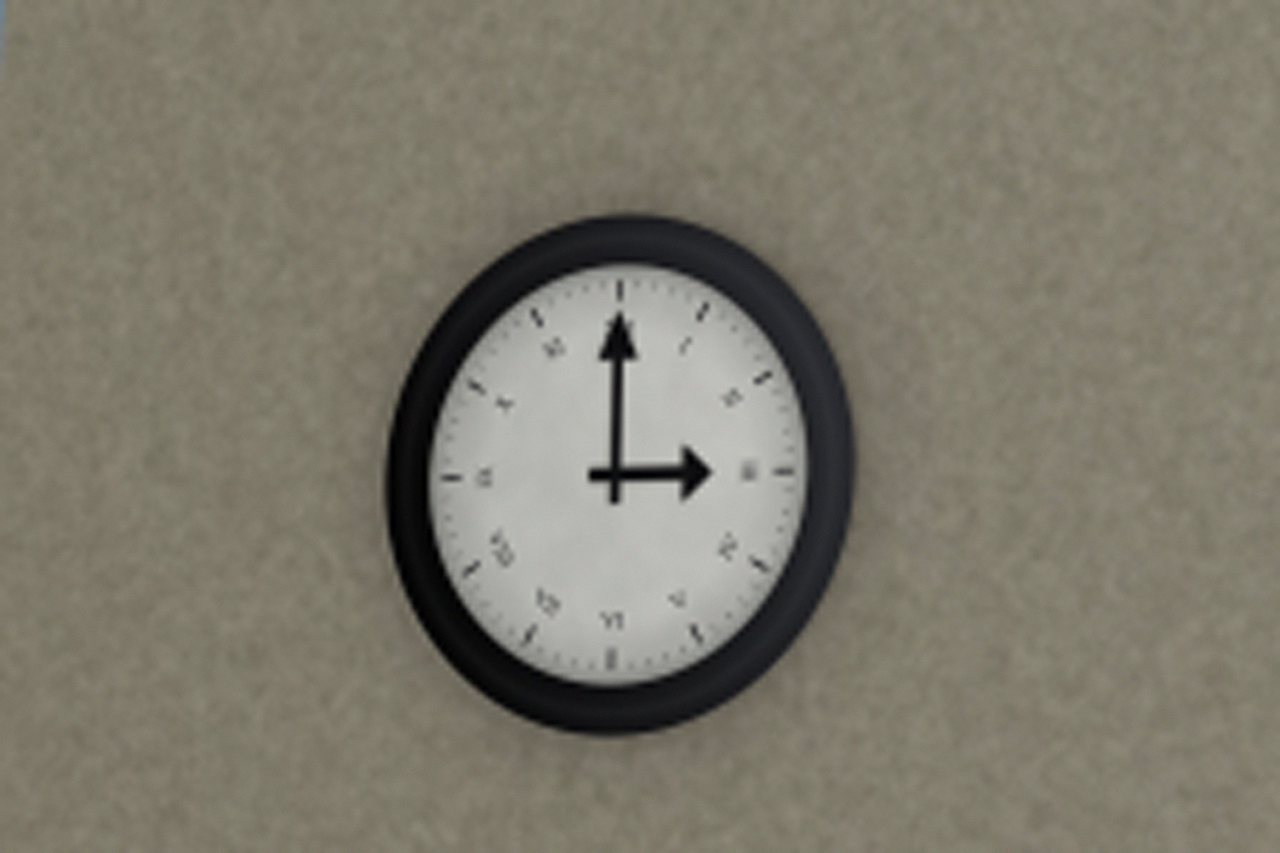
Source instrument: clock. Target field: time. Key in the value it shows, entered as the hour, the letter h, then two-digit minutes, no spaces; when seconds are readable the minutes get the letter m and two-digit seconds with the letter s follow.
3h00
